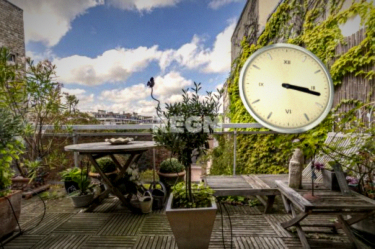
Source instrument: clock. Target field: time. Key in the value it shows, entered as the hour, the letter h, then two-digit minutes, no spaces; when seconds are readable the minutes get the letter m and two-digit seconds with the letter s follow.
3h17
